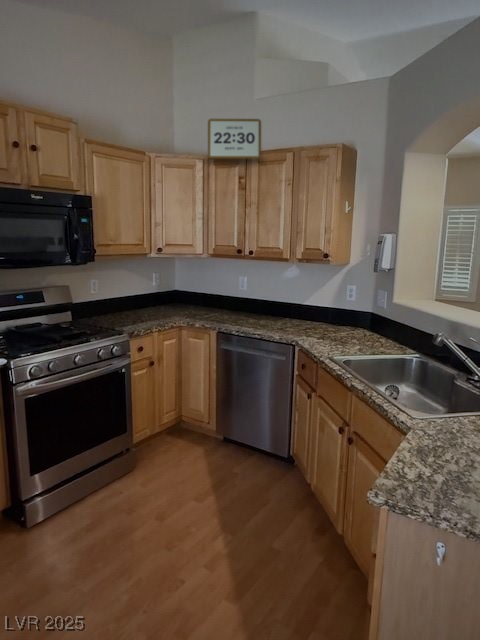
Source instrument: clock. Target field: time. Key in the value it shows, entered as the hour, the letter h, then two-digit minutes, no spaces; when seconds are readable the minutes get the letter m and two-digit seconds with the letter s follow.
22h30
